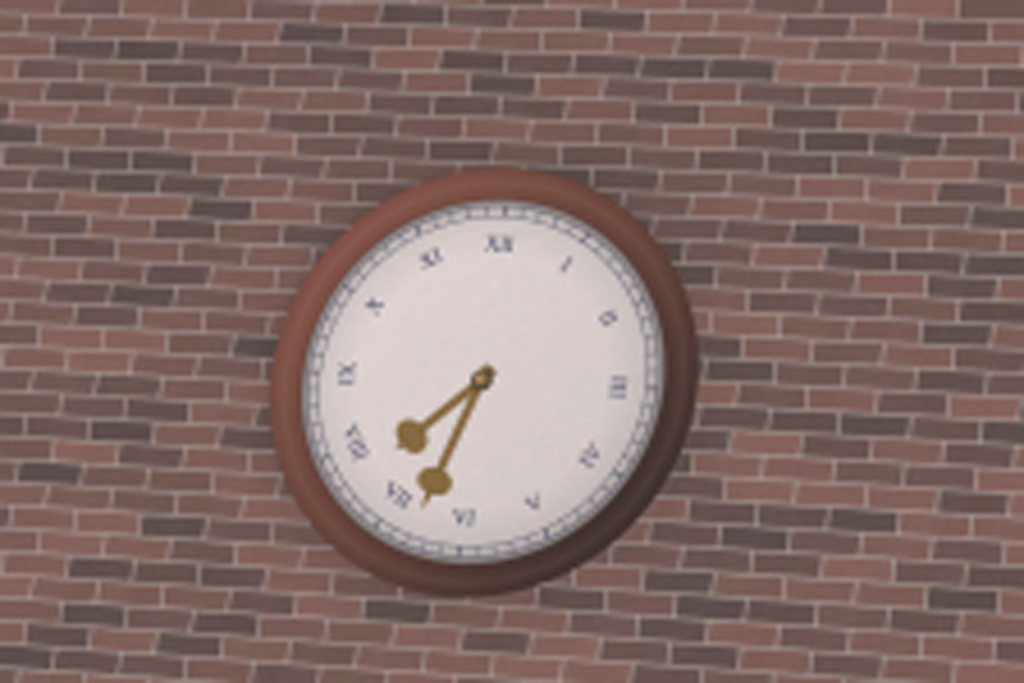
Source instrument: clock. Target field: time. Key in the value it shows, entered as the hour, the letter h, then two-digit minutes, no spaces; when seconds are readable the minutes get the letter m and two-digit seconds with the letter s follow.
7h33
